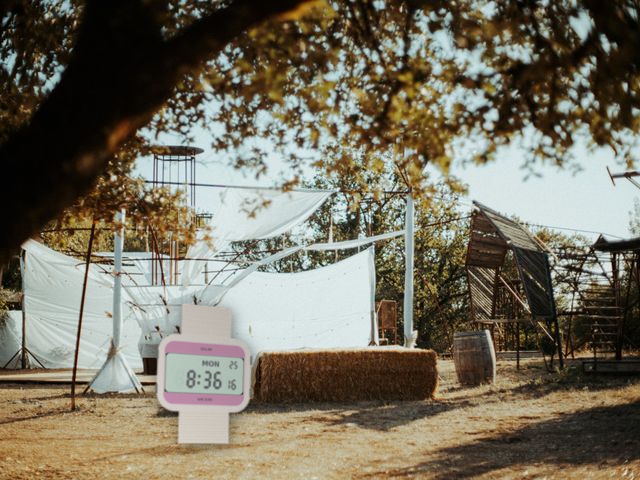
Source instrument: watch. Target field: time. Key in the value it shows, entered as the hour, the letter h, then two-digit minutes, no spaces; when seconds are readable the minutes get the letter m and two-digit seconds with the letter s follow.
8h36m16s
